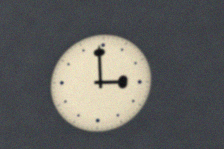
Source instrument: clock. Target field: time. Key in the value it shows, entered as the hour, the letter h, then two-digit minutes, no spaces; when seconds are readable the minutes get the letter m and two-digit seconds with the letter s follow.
2h59
